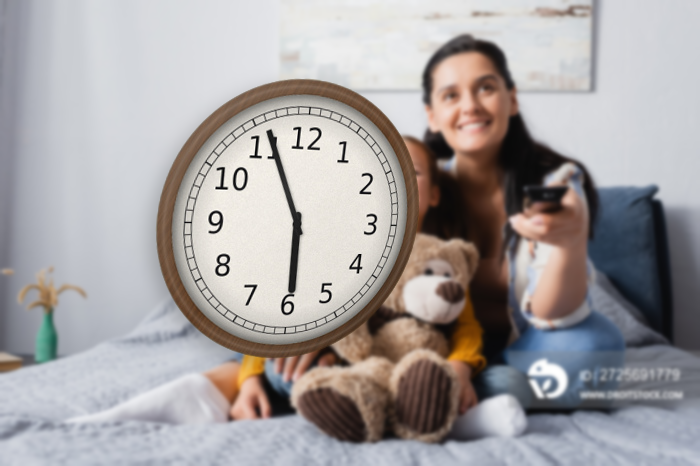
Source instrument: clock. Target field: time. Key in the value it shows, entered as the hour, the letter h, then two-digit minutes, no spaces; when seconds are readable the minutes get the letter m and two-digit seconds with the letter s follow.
5h56
